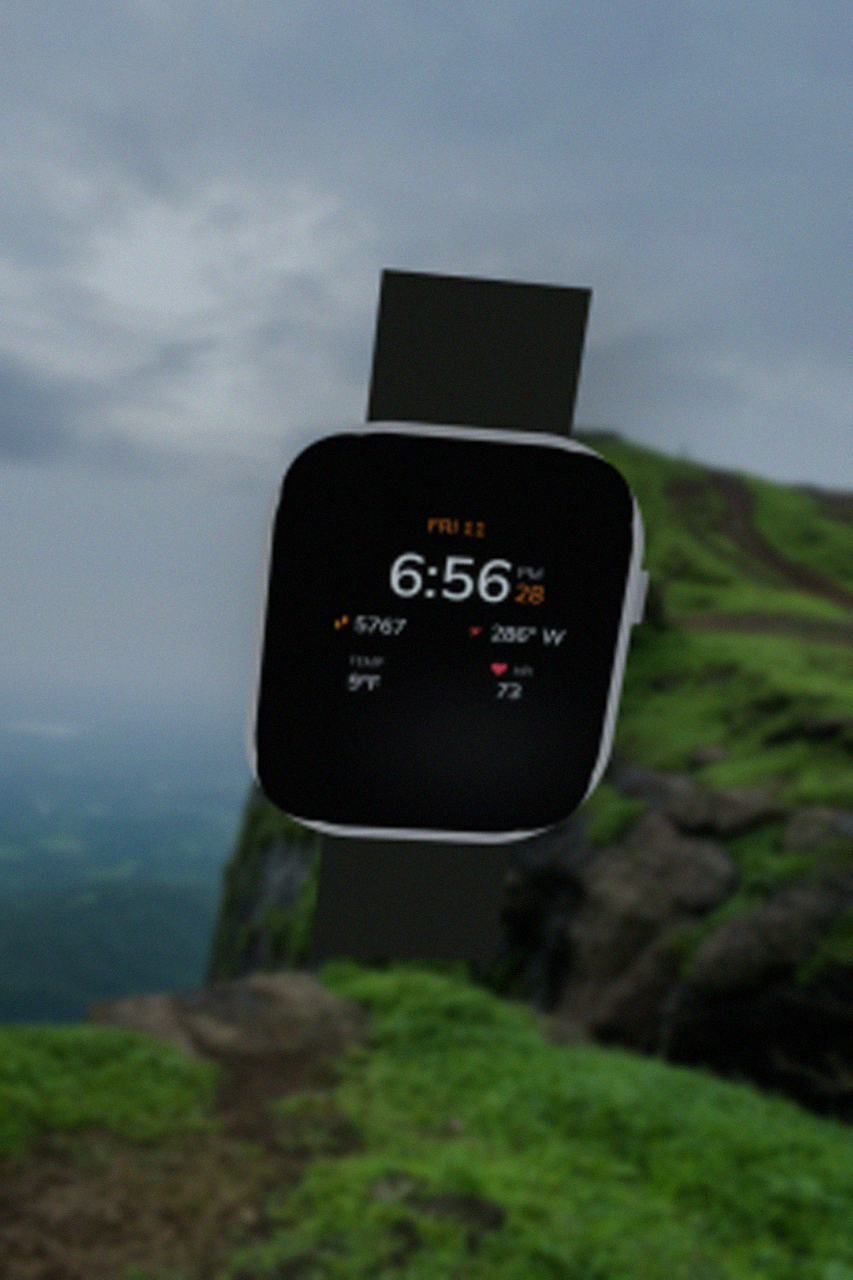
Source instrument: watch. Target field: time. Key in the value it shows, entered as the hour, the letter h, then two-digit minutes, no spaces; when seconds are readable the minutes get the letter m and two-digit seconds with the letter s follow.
6h56
